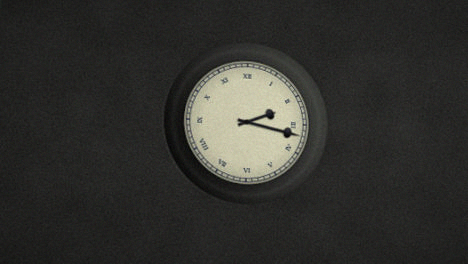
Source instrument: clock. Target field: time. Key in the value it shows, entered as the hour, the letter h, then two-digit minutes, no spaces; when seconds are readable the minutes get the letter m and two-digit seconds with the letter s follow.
2h17
